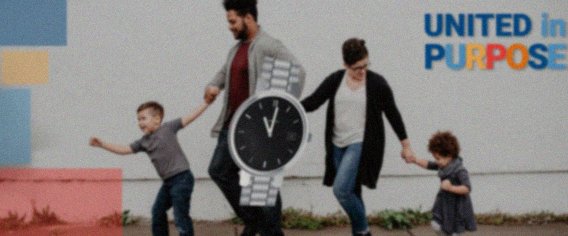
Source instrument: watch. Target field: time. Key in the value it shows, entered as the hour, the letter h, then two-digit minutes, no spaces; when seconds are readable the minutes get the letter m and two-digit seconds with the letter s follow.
11h01
